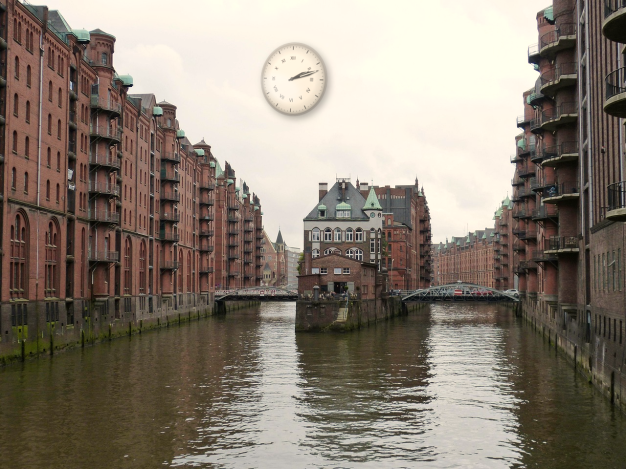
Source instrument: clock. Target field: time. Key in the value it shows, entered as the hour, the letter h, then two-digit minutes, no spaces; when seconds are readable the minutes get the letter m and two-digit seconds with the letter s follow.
2h12
